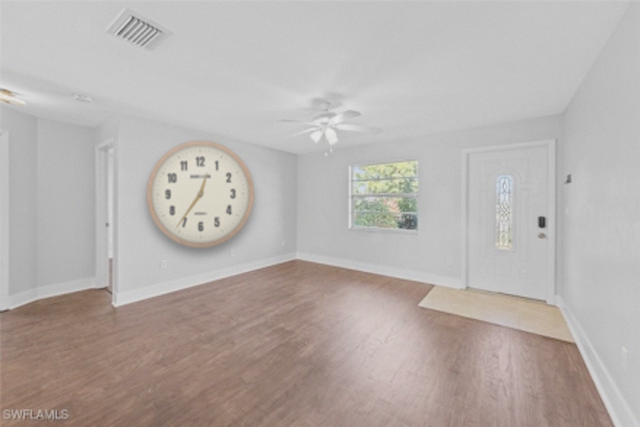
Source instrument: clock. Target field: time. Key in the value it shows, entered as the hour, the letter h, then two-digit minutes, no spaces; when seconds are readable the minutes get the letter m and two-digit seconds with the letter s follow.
12h36
